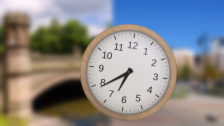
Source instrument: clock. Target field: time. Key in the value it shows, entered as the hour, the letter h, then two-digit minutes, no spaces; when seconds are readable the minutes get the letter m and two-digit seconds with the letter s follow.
6h39
